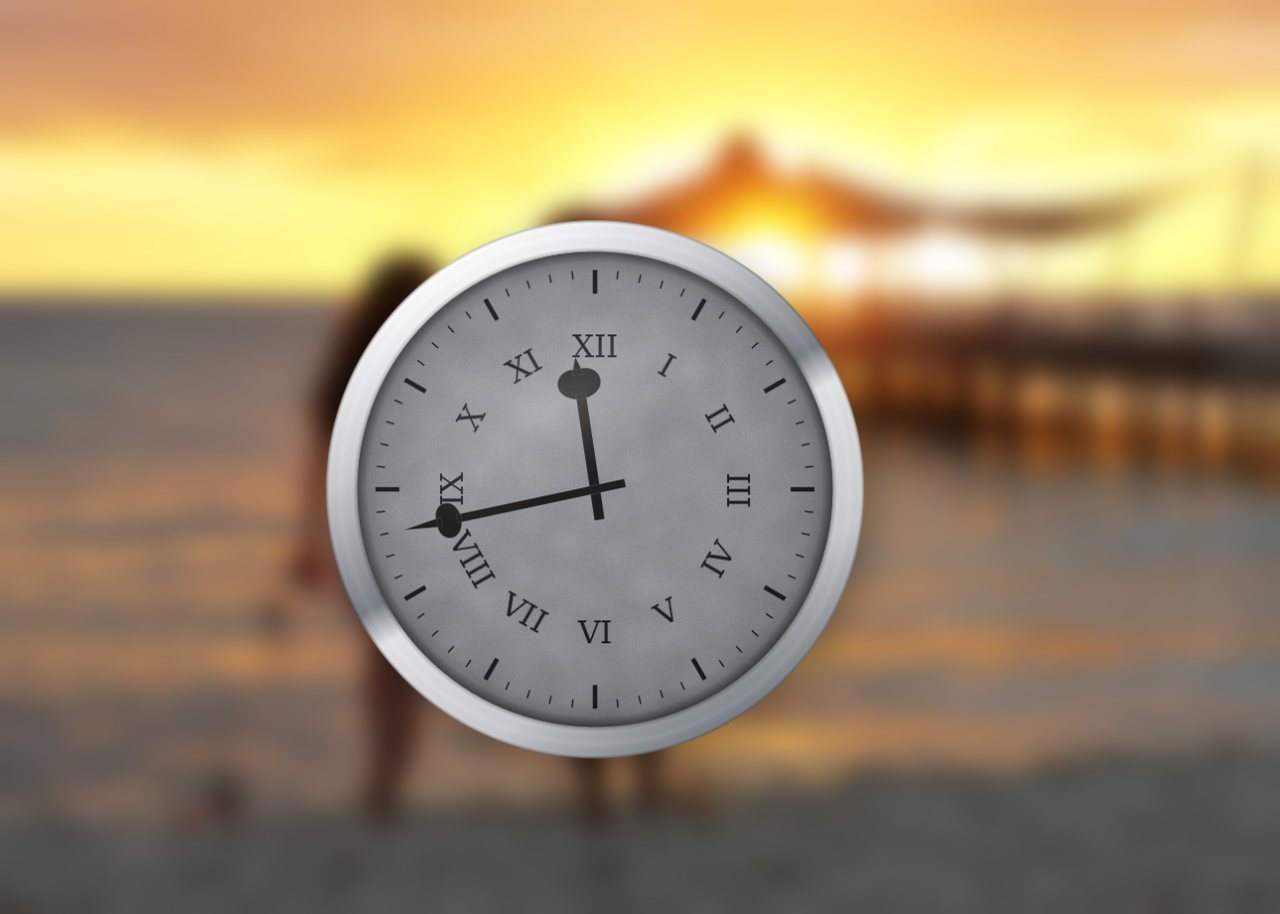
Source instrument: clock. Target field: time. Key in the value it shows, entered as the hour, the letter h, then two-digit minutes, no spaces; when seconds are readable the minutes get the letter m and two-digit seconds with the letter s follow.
11h43
